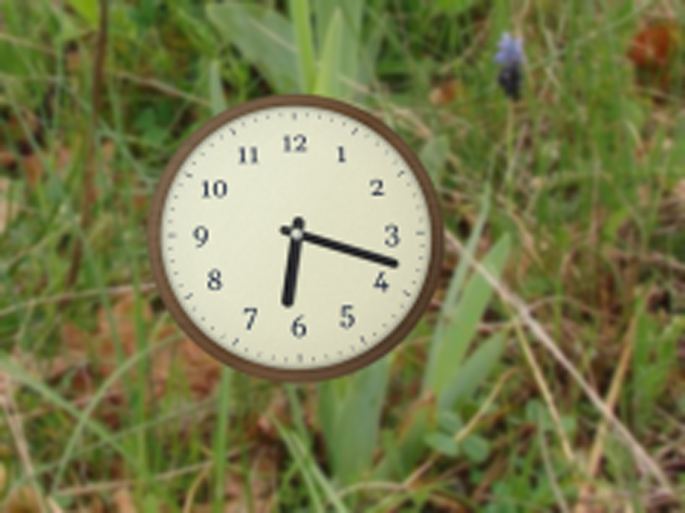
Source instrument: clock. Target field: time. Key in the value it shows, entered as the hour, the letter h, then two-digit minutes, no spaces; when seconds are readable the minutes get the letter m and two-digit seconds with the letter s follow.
6h18
